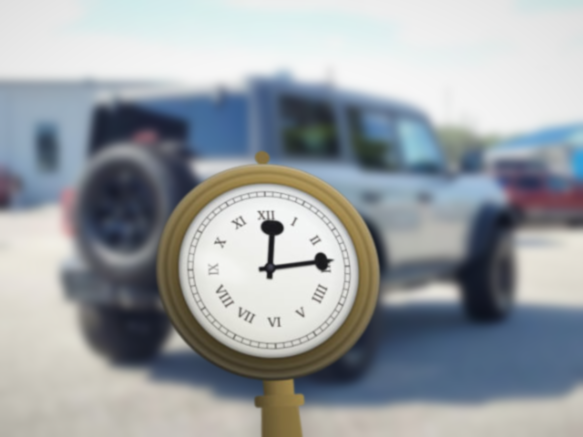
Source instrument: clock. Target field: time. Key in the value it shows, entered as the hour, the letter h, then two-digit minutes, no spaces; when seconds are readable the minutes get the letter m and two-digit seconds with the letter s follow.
12h14
